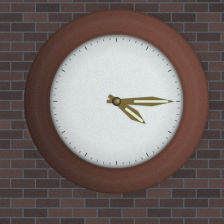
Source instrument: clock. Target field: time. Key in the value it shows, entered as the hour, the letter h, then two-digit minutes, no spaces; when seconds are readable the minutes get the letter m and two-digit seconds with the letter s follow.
4h15
